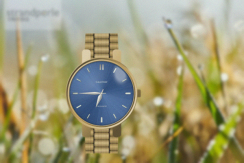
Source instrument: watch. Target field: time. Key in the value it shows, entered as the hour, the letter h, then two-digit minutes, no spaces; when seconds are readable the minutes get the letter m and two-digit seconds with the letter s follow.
6h45
